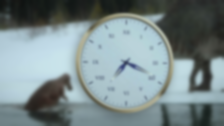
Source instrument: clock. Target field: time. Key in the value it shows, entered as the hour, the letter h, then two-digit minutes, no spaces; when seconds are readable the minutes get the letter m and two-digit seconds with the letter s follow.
7h19
